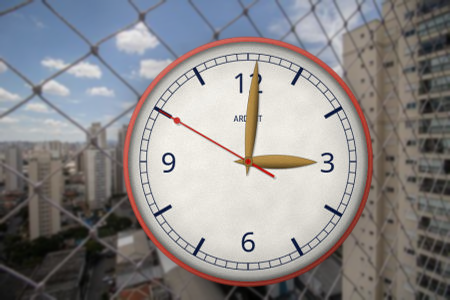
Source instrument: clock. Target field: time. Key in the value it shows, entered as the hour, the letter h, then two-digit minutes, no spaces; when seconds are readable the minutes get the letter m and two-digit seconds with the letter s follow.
3h00m50s
